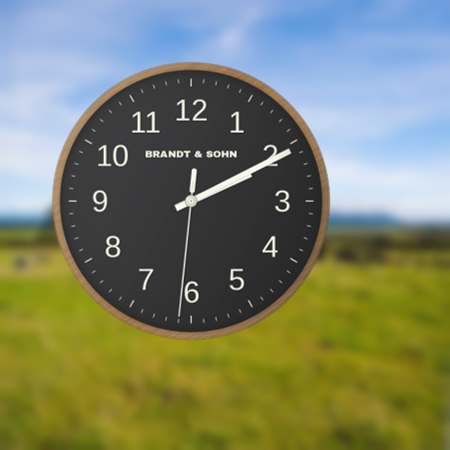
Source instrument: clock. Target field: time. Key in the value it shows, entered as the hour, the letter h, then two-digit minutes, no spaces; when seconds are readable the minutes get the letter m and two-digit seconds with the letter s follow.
2h10m31s
